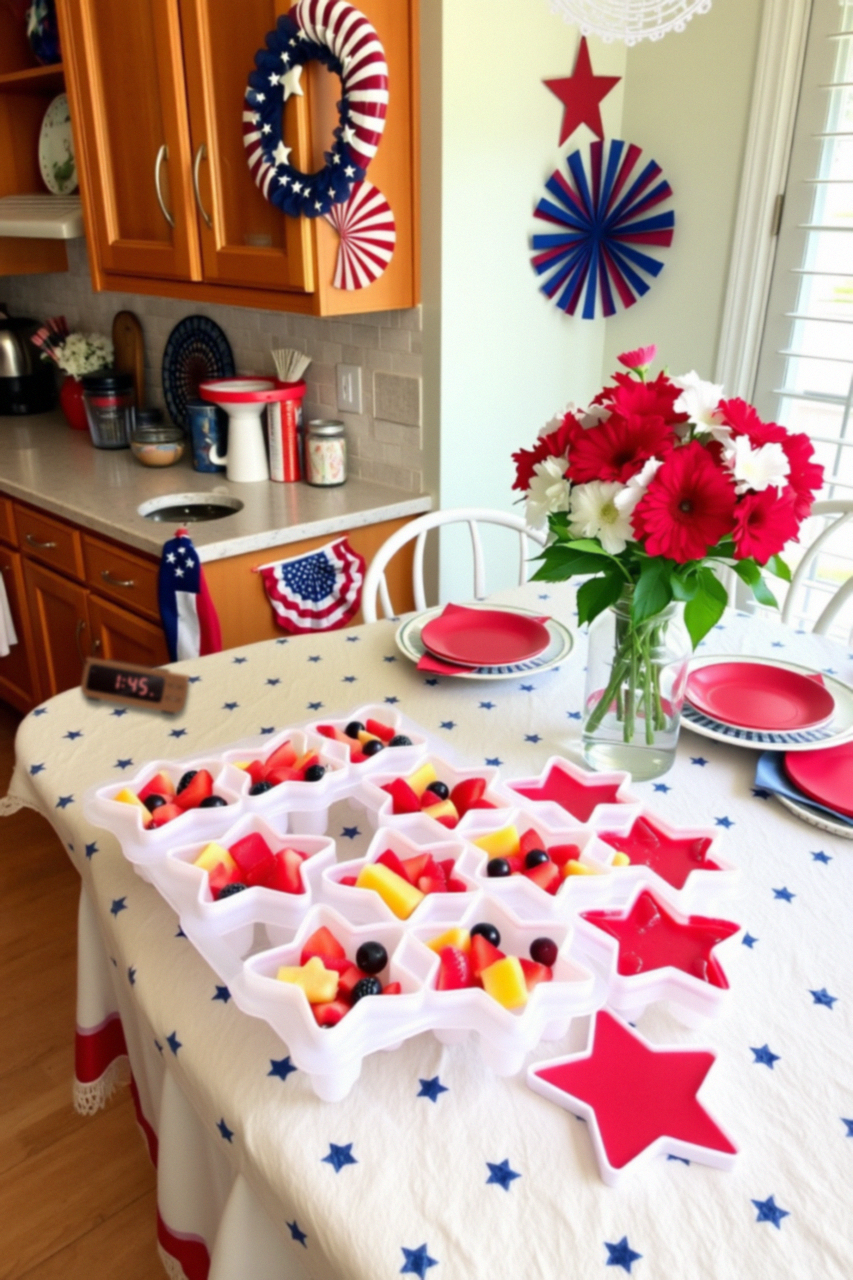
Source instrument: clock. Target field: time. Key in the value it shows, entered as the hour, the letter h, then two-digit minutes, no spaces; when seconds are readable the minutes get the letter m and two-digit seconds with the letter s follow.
1h45
